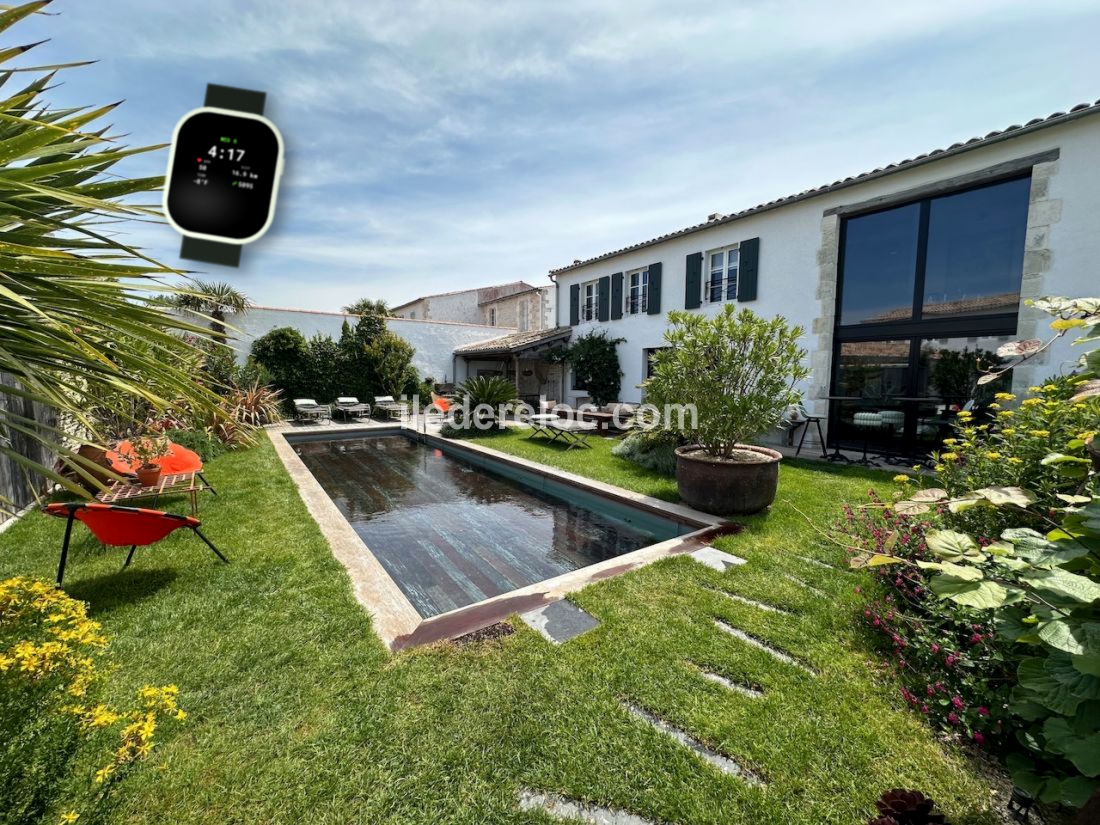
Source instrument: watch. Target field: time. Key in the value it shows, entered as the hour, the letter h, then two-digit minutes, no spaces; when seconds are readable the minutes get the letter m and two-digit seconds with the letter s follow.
4h17
